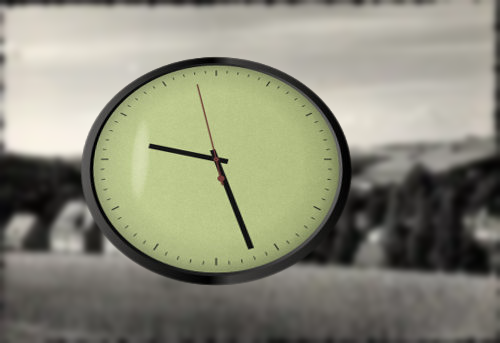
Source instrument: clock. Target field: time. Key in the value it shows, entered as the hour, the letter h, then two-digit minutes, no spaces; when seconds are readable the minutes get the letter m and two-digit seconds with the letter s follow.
9h26m58s
